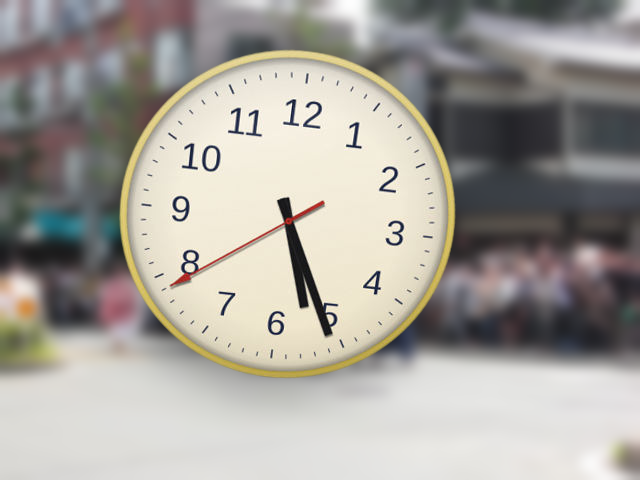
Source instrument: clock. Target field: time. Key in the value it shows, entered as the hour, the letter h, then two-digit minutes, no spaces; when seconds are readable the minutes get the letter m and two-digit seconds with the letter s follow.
5h25m39s
